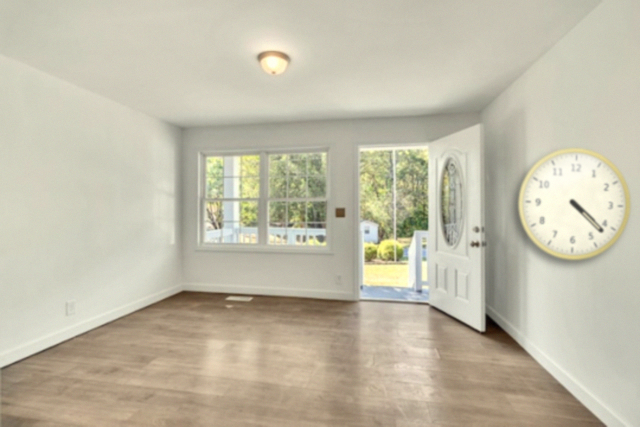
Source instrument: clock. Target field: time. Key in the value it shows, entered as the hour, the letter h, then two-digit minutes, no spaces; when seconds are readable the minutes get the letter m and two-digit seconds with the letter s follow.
4h22
